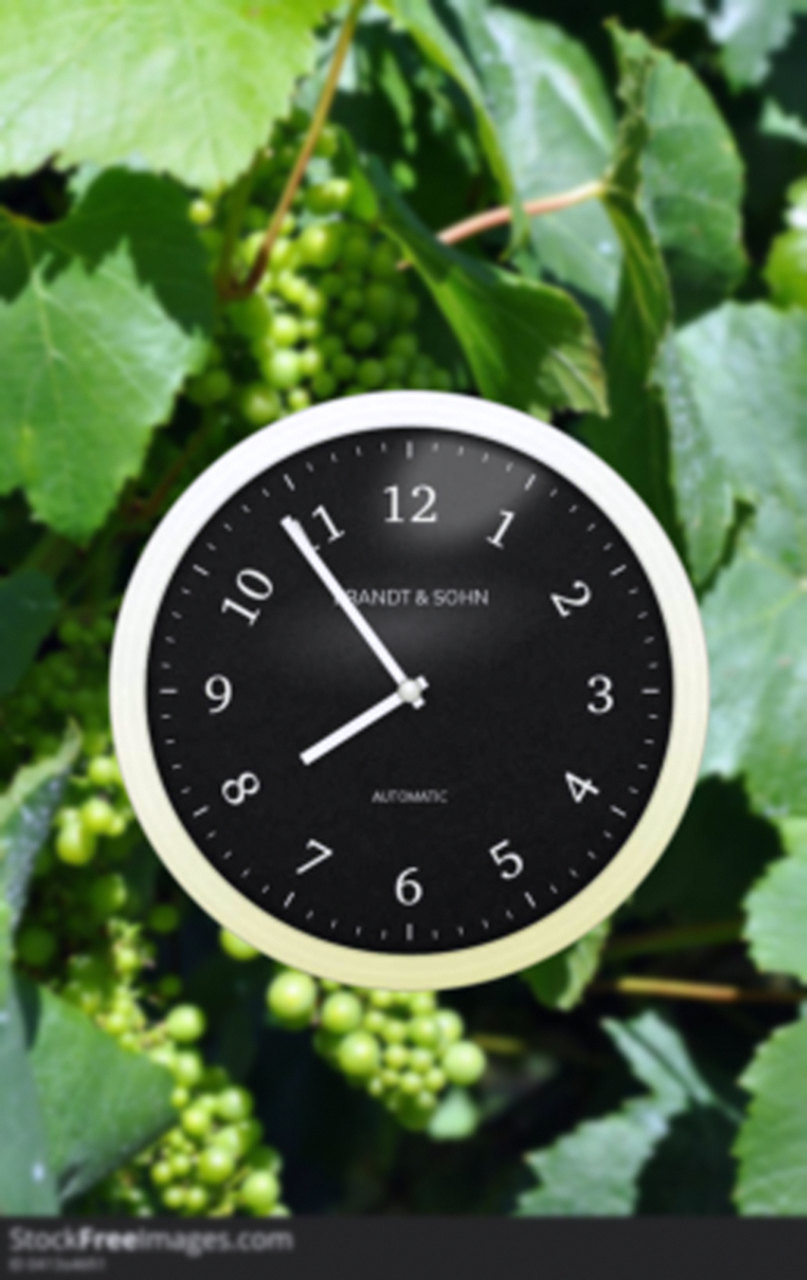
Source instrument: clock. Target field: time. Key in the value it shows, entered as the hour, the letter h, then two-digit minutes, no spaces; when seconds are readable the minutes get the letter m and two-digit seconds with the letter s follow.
7h54
